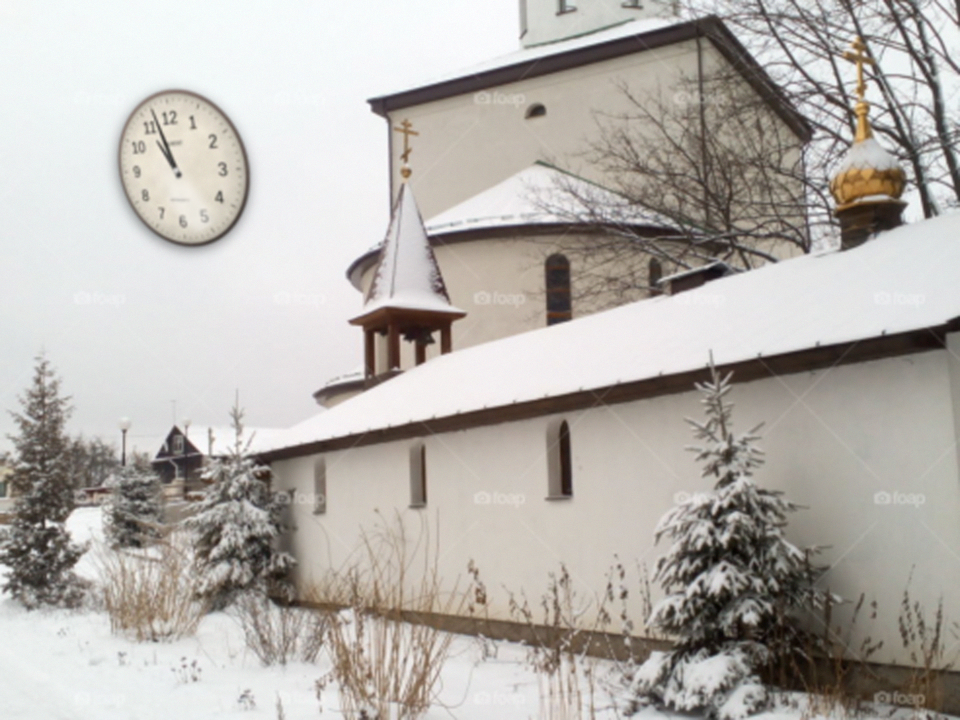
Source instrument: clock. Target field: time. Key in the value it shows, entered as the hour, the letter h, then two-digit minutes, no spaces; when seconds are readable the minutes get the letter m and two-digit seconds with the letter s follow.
10h57
